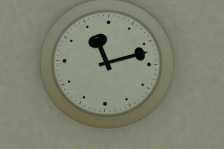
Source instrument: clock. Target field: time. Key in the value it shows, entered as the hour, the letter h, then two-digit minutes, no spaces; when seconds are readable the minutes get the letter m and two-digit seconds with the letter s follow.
11h12
